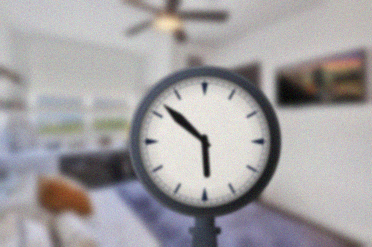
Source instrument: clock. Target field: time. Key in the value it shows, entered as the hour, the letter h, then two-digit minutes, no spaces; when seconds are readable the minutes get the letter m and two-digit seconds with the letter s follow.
5h52
